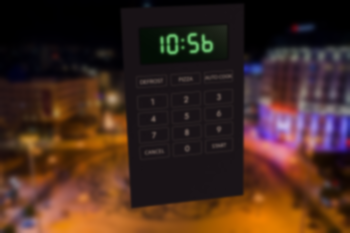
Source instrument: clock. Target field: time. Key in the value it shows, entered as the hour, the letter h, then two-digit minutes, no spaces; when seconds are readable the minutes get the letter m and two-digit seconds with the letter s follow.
10h56
